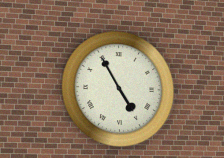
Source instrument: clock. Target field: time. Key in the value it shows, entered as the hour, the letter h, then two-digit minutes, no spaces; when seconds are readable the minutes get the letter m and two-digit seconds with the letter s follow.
4h55
